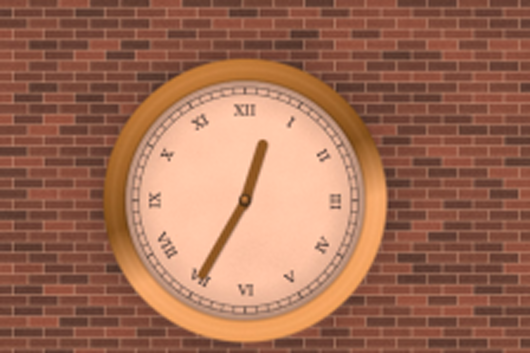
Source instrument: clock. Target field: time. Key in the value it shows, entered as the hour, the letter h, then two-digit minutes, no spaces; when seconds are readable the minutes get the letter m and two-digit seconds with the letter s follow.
12h35
